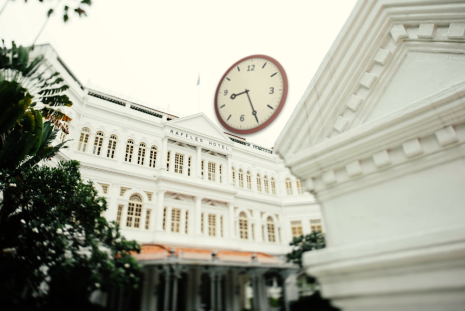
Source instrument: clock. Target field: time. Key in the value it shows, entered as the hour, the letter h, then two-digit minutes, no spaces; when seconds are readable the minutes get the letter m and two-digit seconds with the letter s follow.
8h25
